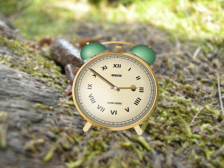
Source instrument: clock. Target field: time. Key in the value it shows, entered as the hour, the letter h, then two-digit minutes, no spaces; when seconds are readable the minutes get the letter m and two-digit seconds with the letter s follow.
2h51
